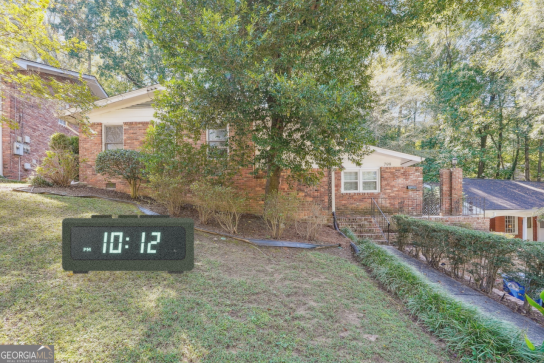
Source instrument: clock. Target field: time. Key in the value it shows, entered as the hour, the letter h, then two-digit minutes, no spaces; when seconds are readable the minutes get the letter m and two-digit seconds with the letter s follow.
10h12
